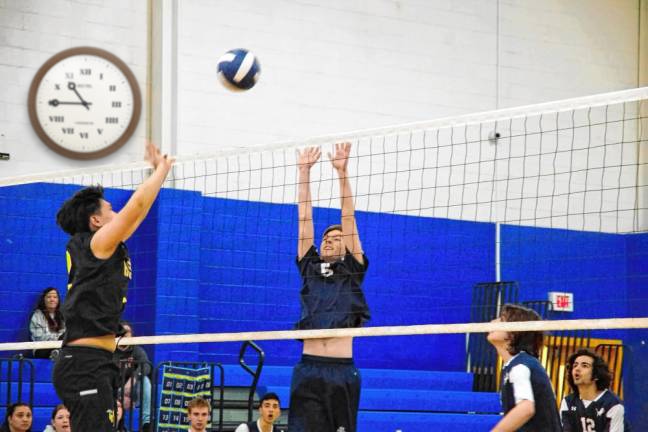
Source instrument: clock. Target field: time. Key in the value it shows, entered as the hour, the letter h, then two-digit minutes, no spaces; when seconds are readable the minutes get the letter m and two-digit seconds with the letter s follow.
10h45
